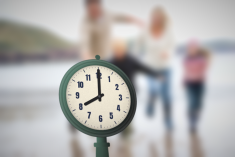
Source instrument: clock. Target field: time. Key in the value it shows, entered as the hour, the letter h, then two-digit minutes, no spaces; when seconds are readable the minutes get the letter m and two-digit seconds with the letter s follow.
8h00
